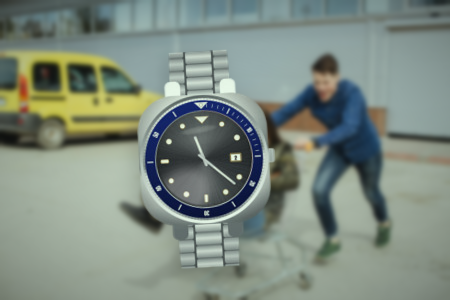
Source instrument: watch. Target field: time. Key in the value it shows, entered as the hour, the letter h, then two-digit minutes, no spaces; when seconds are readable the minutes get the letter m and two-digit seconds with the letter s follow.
11h22
